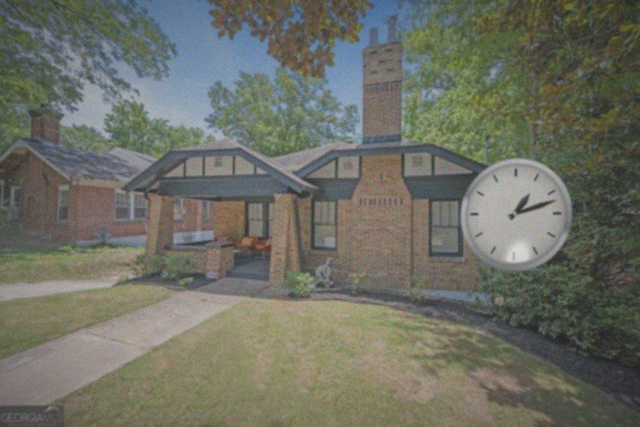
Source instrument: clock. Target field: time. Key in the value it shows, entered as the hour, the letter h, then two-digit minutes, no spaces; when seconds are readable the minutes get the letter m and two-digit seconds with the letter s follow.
1h12
